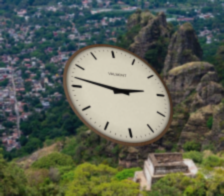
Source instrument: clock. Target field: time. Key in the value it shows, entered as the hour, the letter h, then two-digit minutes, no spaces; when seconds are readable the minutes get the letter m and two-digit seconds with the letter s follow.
2h47
